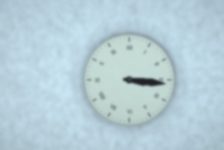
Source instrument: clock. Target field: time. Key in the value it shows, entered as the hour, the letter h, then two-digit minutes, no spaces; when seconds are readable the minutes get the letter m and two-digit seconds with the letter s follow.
3h16
